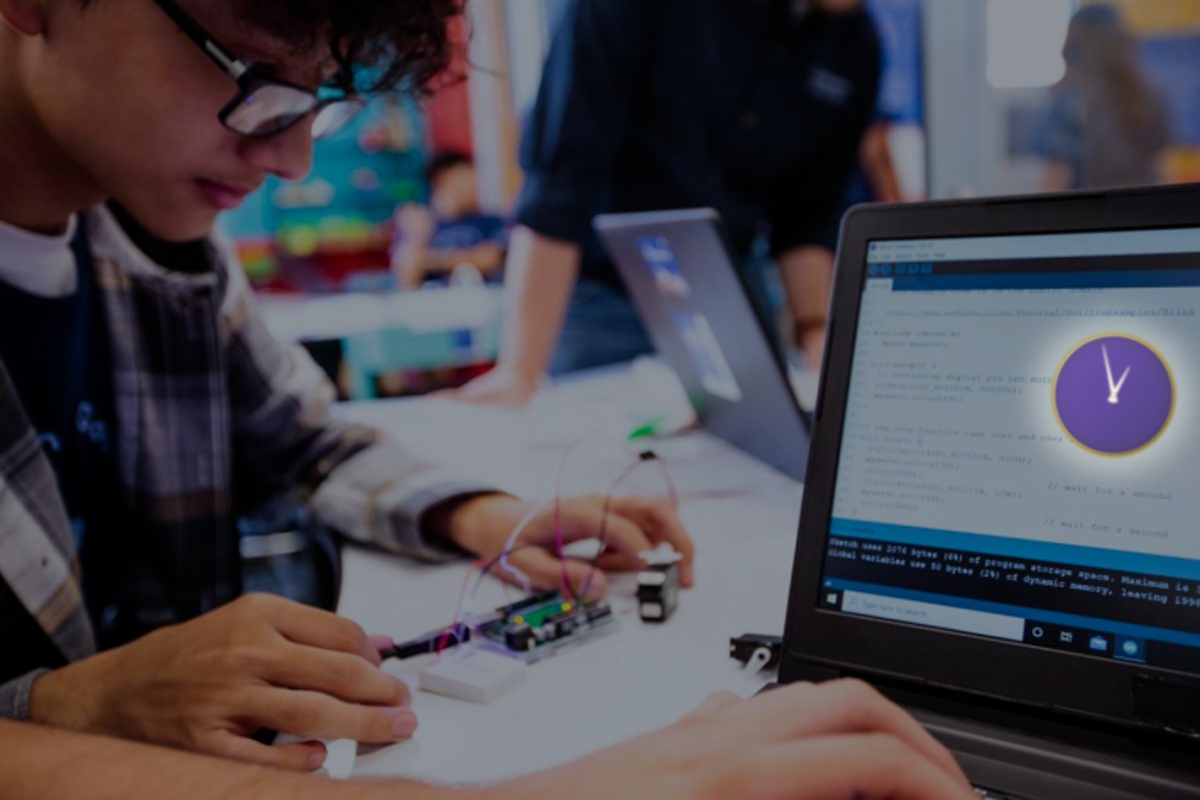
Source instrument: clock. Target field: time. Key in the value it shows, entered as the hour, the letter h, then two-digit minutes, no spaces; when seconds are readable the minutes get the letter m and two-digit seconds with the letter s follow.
12h58
